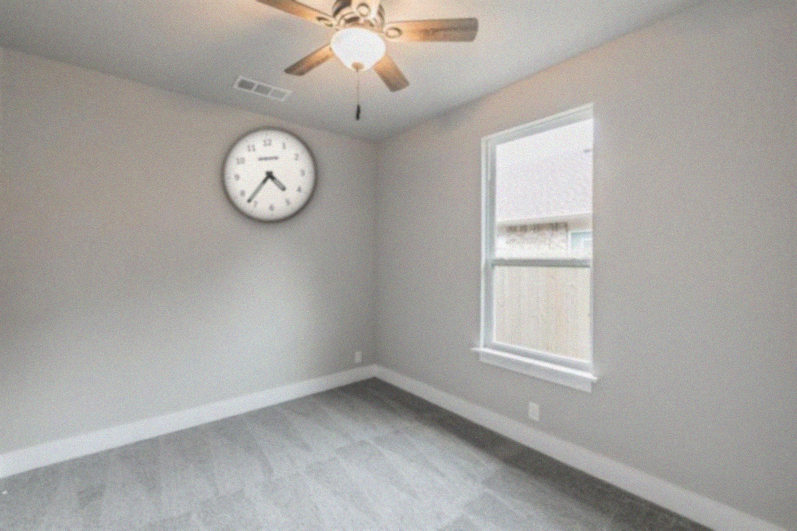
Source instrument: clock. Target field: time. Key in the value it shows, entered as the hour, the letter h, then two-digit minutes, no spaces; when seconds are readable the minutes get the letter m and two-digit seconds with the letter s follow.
4h37
